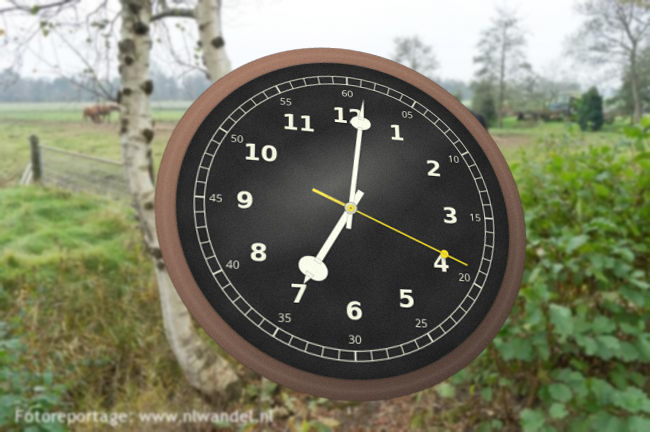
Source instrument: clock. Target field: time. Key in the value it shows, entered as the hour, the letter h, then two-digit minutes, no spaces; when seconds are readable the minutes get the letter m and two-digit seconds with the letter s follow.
7h01m19s
